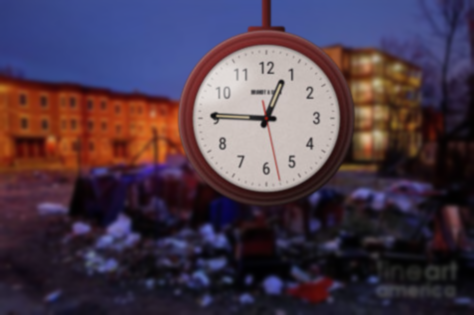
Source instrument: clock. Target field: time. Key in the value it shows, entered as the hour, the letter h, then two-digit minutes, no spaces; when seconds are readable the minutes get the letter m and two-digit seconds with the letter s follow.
12h45m28s
